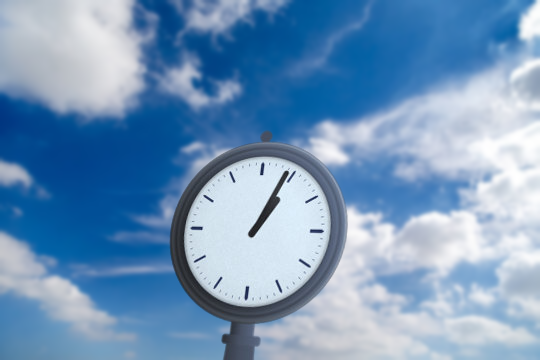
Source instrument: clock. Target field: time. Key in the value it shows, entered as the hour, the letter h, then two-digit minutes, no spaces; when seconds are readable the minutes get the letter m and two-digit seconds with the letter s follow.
1h04
